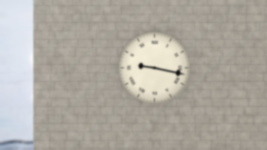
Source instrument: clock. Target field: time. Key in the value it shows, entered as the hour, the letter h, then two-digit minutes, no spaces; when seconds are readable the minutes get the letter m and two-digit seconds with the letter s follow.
9h17
